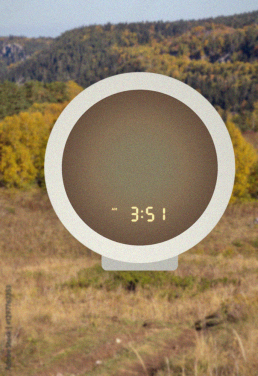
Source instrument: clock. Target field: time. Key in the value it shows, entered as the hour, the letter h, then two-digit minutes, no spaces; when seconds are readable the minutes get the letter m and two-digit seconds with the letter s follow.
3h51
